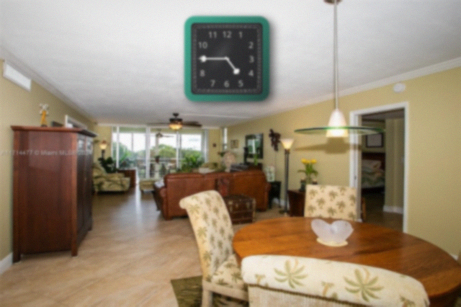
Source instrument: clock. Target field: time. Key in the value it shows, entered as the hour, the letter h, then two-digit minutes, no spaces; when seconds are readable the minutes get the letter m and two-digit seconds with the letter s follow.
4h45
